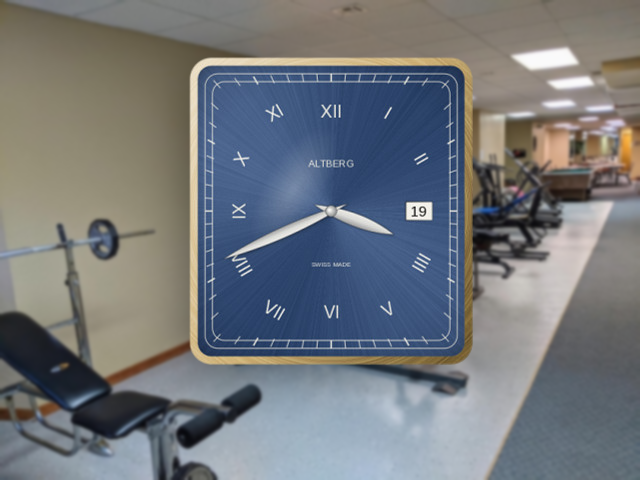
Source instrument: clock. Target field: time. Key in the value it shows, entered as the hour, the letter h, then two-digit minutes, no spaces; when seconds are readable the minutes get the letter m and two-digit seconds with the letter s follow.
3h41
